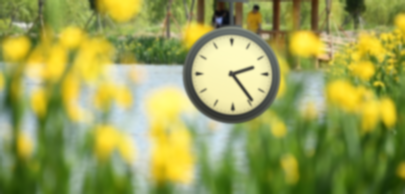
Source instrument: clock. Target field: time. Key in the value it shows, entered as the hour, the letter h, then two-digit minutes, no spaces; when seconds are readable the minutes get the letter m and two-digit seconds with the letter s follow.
2h24
